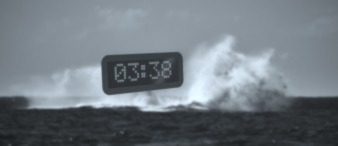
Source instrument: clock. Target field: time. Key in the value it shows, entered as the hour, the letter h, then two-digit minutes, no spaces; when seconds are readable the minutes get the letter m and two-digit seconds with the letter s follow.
3h38
